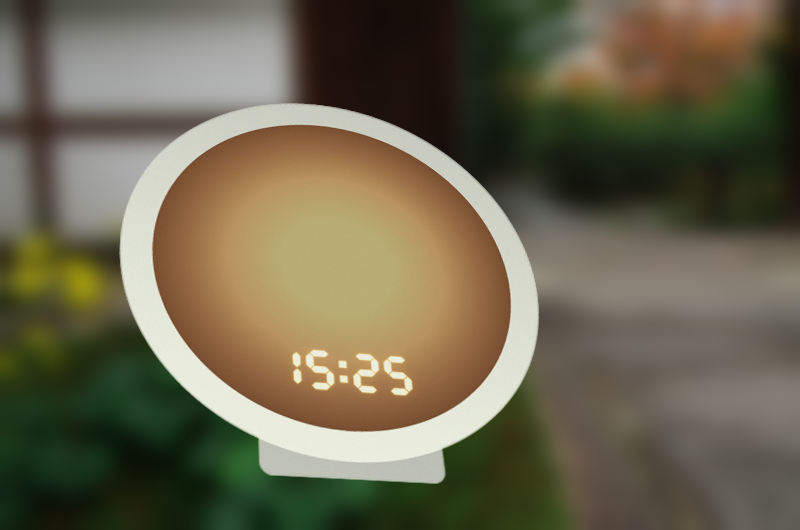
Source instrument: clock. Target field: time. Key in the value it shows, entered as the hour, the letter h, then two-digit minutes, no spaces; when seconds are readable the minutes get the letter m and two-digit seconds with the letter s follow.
15h25
